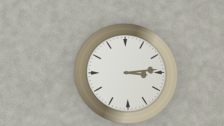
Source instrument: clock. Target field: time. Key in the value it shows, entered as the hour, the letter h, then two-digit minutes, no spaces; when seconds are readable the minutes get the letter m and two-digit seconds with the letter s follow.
3h14
